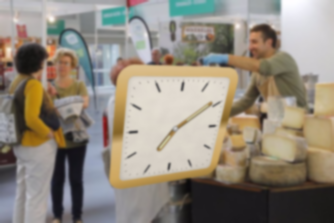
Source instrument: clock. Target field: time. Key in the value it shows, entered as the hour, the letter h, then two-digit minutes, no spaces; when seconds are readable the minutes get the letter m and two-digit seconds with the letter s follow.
7h09
